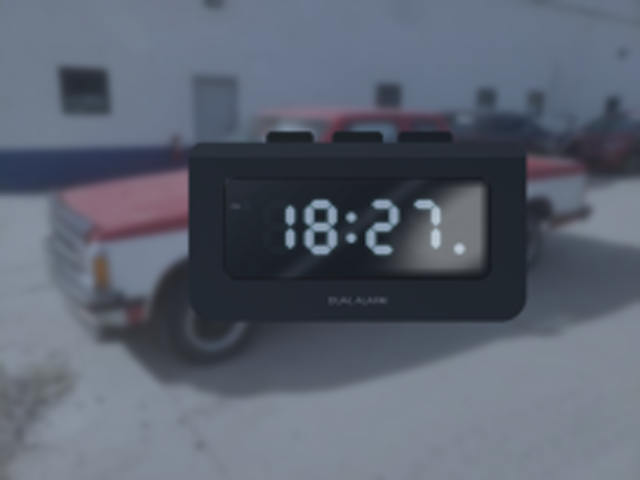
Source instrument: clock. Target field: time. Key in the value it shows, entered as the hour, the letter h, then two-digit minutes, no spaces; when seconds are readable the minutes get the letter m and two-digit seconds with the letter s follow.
18h27
